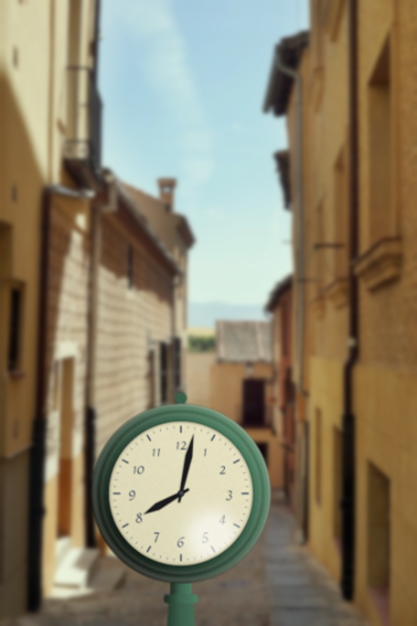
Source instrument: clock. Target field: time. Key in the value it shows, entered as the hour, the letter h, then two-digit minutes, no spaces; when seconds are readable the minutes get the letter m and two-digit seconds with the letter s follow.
8h02
